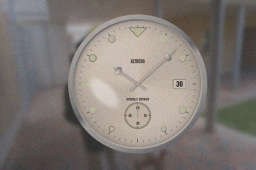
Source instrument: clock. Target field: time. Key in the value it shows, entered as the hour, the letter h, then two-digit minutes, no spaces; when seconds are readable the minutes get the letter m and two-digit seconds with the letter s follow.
10h08
